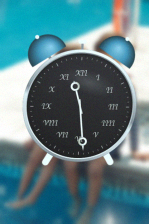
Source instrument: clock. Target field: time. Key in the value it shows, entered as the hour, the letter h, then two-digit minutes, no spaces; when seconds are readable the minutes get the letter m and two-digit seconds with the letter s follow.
11h29
